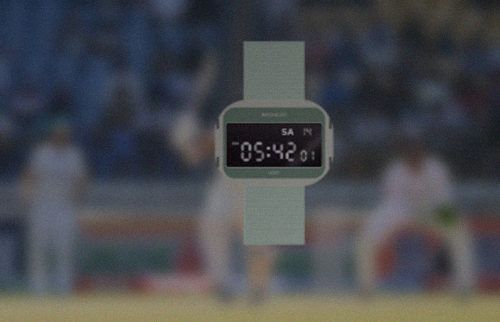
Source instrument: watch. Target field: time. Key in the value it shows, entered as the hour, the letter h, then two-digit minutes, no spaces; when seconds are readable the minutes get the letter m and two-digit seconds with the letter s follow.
5h42m01s
